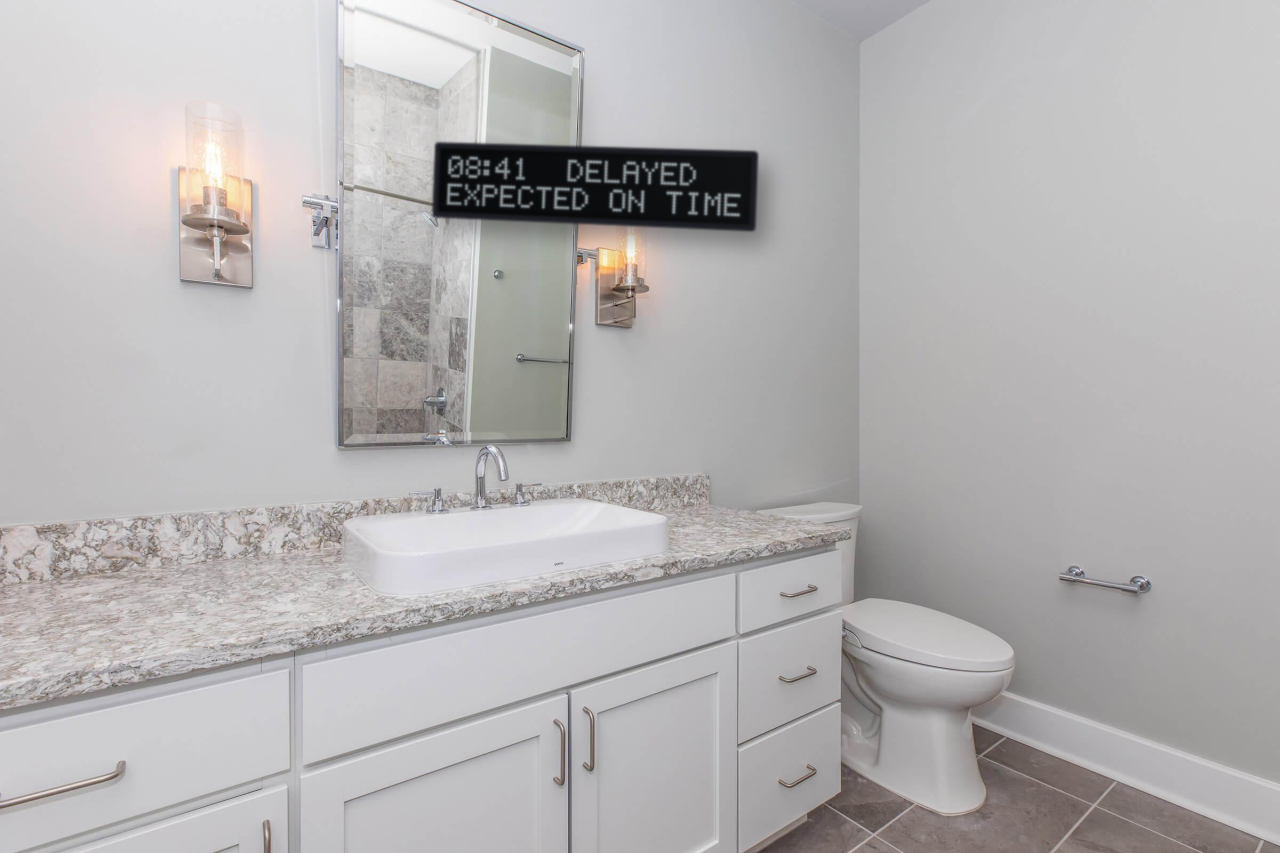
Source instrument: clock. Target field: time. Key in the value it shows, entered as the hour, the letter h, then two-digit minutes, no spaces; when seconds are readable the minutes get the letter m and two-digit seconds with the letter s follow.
8h41
